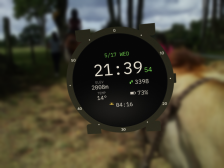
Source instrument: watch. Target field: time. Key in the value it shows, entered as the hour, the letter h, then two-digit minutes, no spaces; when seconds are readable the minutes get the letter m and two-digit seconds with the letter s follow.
21h39
